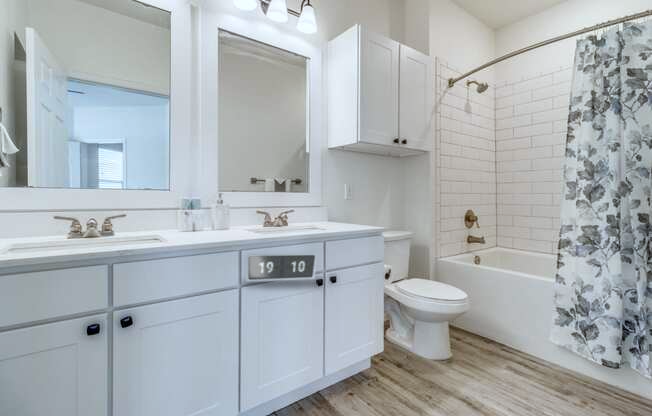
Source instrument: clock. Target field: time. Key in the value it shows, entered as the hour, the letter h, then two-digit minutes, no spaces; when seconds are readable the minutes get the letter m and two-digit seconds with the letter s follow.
19h10
